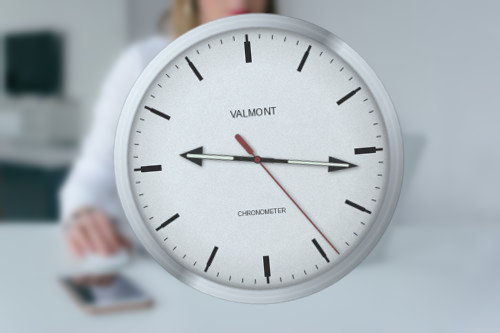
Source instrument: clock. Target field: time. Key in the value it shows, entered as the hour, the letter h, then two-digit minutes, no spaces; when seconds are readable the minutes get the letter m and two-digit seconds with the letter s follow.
9h16m24s
